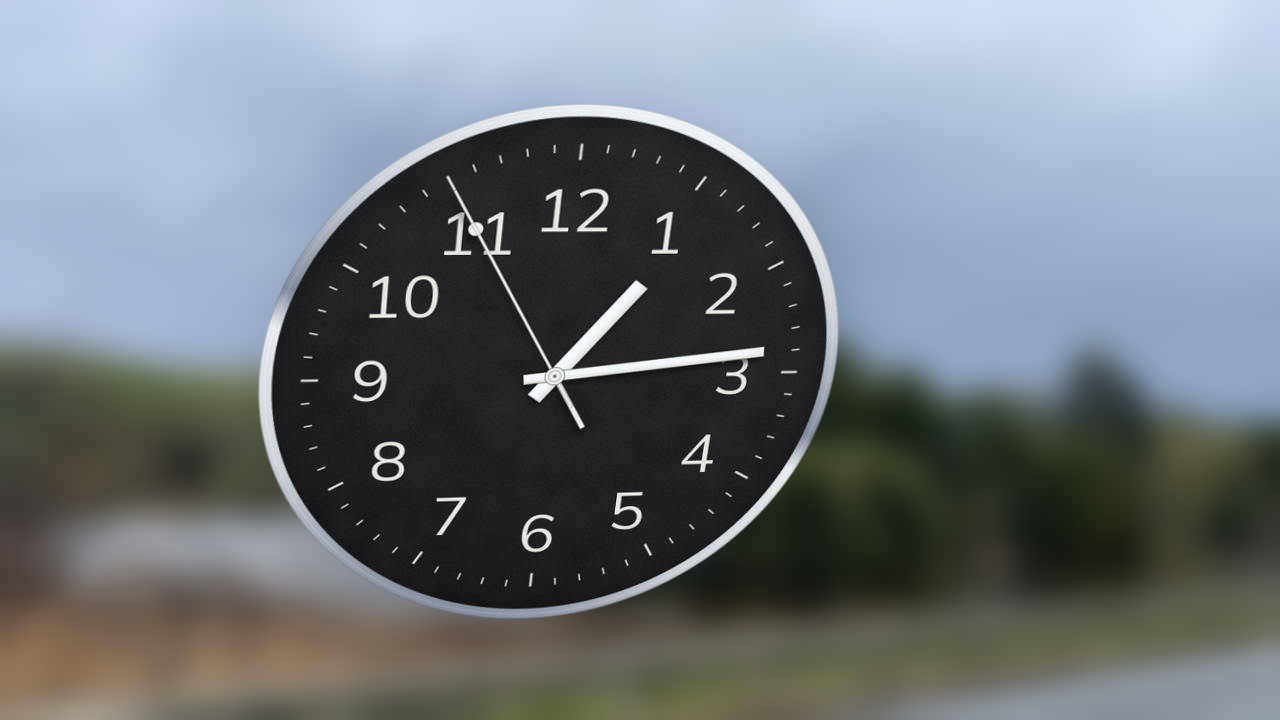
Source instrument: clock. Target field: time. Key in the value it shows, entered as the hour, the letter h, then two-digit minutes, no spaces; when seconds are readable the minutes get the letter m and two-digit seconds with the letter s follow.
1h13m55s
